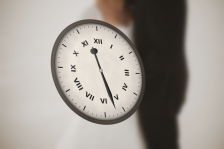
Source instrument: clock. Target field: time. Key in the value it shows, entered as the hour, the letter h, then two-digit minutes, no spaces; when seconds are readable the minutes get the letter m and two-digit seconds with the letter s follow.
11h27
